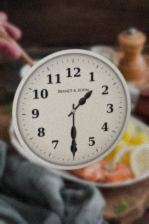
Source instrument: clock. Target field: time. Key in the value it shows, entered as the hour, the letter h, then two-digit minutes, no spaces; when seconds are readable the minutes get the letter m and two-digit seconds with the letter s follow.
1h30
